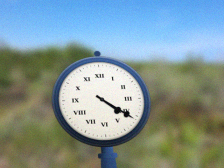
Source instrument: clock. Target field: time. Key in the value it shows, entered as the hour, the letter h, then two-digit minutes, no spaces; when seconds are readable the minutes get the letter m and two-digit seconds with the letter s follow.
4h21
